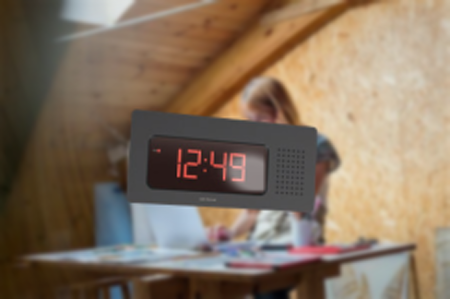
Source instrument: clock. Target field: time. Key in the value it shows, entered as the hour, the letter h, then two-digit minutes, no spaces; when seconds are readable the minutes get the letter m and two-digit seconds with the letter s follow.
12h49
